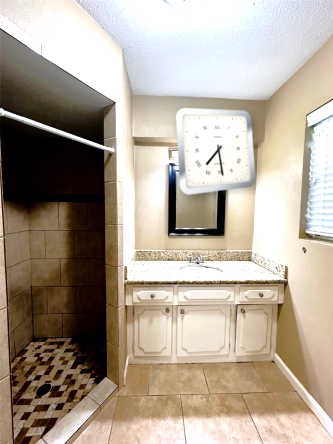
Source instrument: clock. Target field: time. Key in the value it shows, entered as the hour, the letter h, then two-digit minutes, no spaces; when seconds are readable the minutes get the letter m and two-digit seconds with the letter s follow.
7h29
